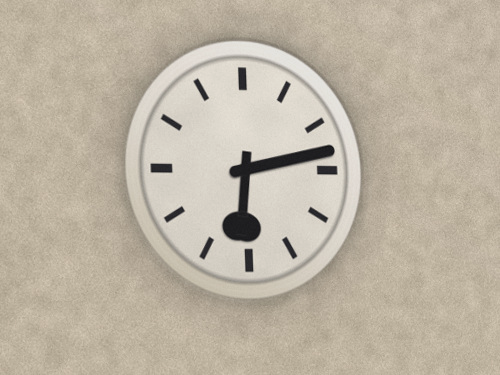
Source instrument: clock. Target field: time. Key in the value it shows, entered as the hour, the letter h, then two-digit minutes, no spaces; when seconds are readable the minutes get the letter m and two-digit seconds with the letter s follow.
6h13
